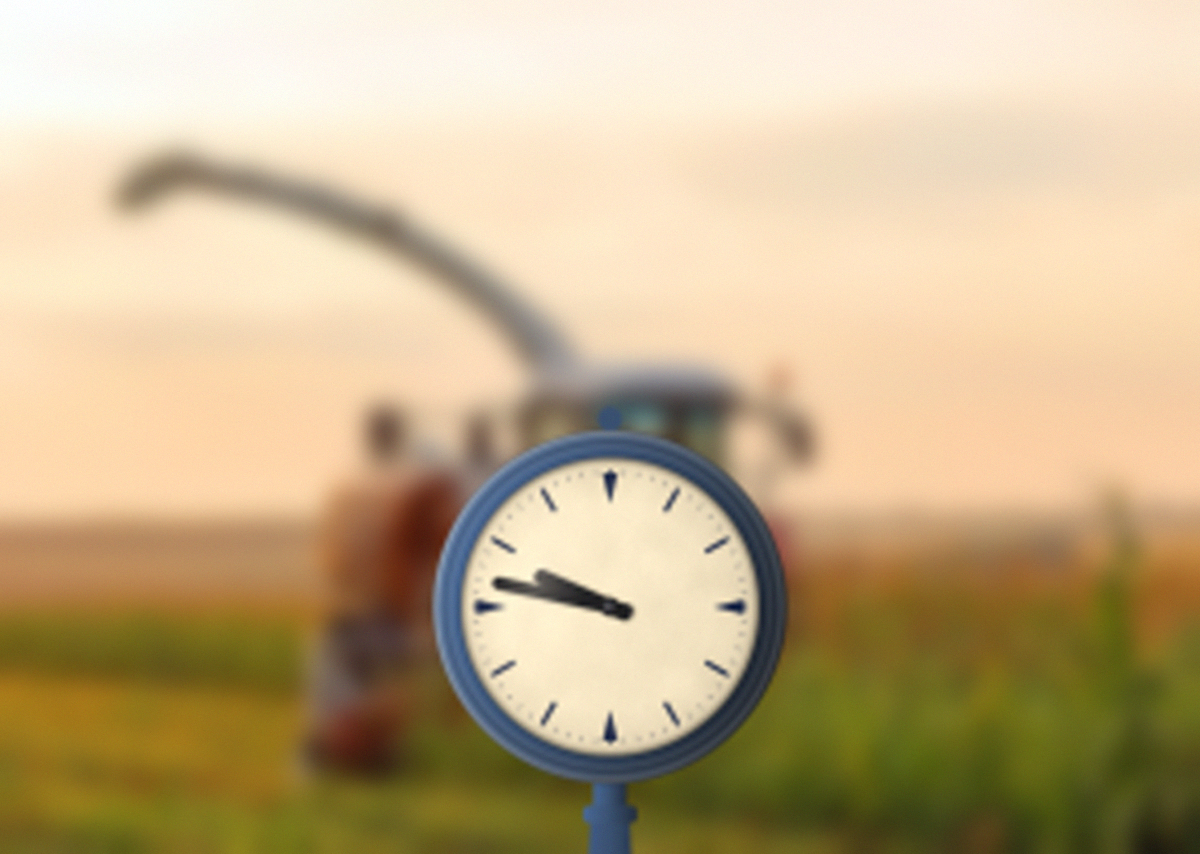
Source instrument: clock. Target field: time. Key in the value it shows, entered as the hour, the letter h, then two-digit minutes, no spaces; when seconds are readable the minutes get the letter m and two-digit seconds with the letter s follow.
9h47
